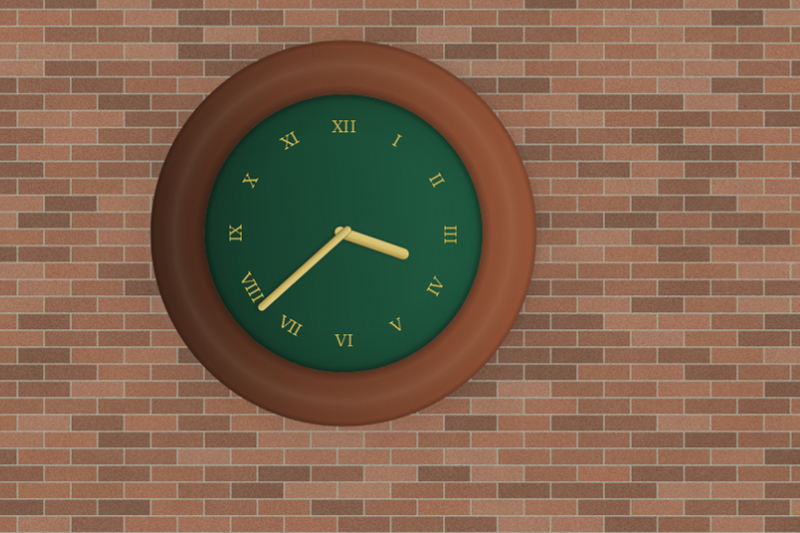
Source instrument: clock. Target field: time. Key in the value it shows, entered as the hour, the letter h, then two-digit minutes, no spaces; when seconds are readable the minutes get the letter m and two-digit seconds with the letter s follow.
3h38
